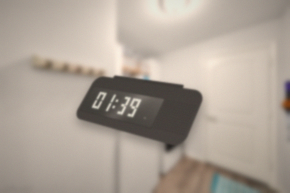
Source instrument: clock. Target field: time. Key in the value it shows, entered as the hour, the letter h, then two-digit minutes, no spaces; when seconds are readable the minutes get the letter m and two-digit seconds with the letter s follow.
1h39
